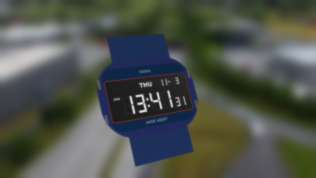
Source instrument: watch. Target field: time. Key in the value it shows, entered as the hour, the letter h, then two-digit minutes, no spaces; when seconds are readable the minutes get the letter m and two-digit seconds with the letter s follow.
13h41
